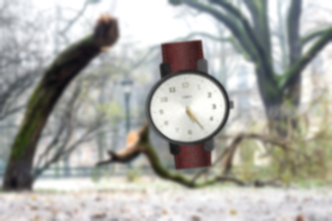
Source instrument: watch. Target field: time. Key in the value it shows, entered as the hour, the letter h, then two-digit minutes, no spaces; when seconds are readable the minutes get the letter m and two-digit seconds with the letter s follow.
5h25
